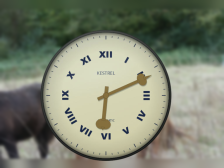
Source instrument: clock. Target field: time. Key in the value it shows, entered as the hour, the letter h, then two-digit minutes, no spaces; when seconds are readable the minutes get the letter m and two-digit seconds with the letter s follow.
6h11
